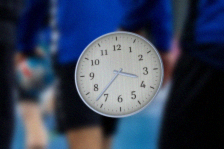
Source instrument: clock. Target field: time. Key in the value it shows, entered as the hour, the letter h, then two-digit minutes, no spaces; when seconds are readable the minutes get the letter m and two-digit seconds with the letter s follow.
3h37
